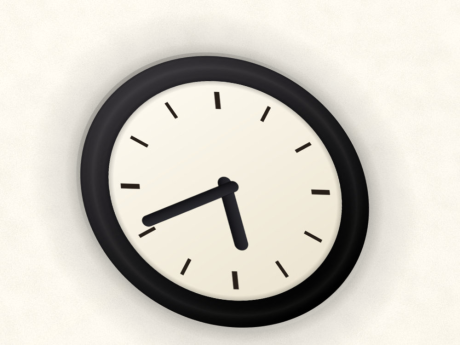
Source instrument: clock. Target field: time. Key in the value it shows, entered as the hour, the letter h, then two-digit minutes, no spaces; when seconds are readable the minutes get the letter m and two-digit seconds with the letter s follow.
5h41
